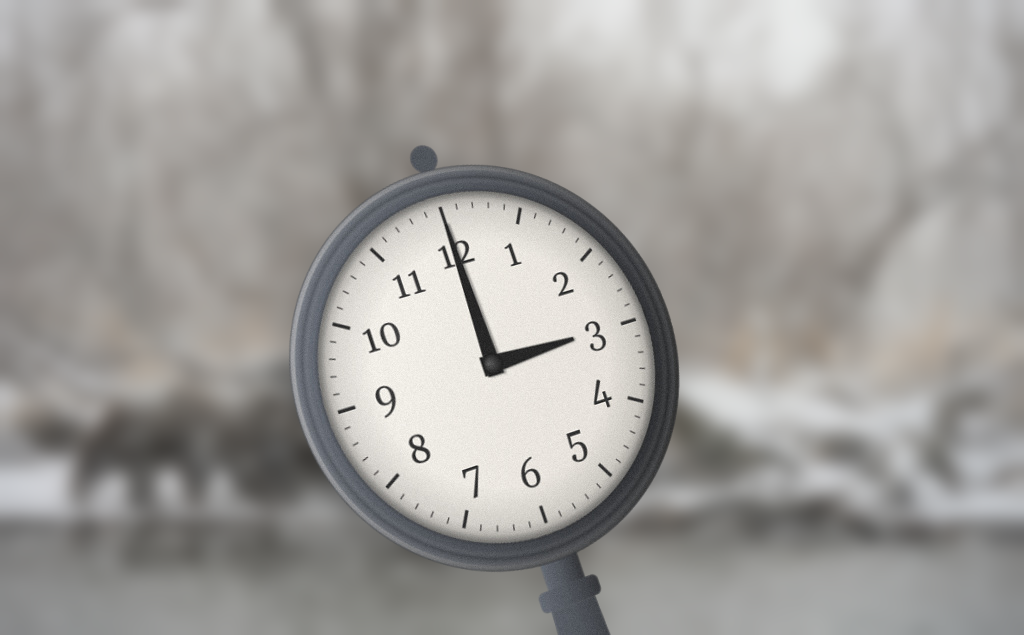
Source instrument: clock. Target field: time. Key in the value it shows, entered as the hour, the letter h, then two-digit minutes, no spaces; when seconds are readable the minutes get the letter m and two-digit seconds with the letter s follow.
3h00
